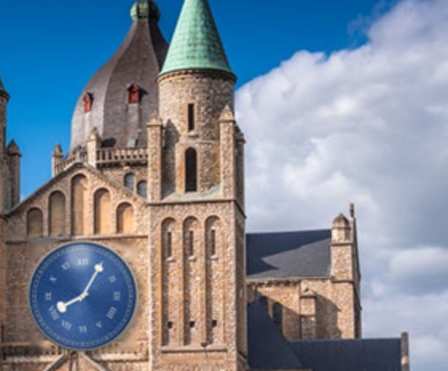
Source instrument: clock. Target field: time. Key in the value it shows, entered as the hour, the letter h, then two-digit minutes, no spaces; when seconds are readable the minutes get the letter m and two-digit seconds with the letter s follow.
8h05
